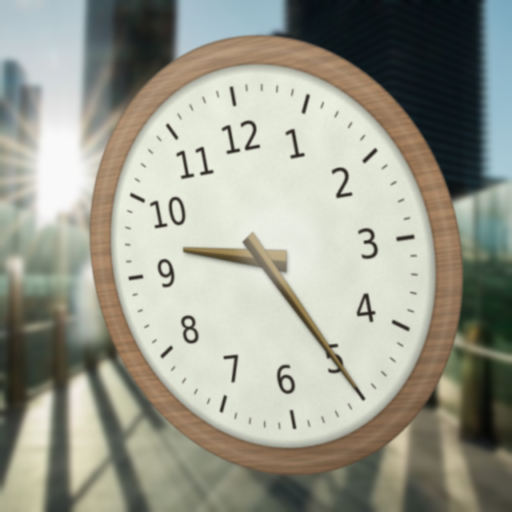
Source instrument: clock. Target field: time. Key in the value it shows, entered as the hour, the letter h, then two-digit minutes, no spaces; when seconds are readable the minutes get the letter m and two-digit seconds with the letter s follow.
9h25
